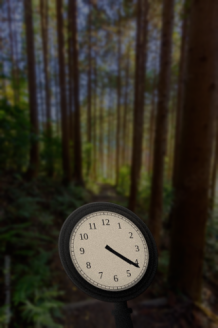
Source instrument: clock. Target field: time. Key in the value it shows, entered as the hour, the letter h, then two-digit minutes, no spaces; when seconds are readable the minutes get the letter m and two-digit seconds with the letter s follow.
4h21
